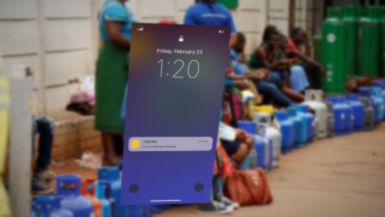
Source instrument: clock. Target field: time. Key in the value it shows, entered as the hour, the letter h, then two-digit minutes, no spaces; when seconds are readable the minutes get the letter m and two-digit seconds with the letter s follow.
1h20
